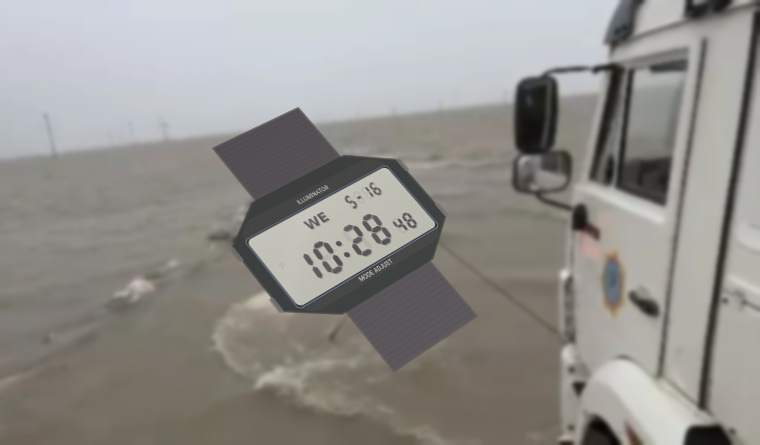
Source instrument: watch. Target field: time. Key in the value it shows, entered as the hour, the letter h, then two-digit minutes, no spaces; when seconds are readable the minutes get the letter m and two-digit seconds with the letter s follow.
10h28m48s
